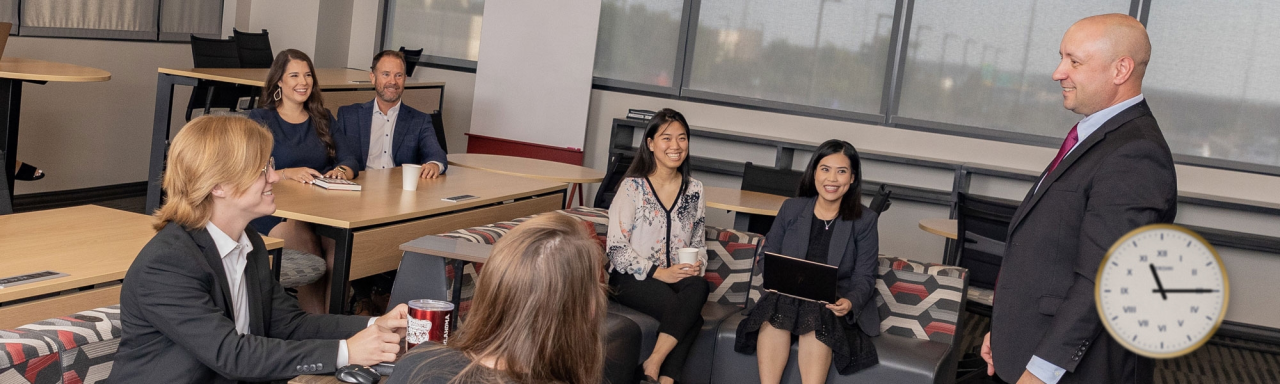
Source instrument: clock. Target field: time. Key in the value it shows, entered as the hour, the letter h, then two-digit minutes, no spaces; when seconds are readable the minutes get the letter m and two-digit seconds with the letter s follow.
11h15
